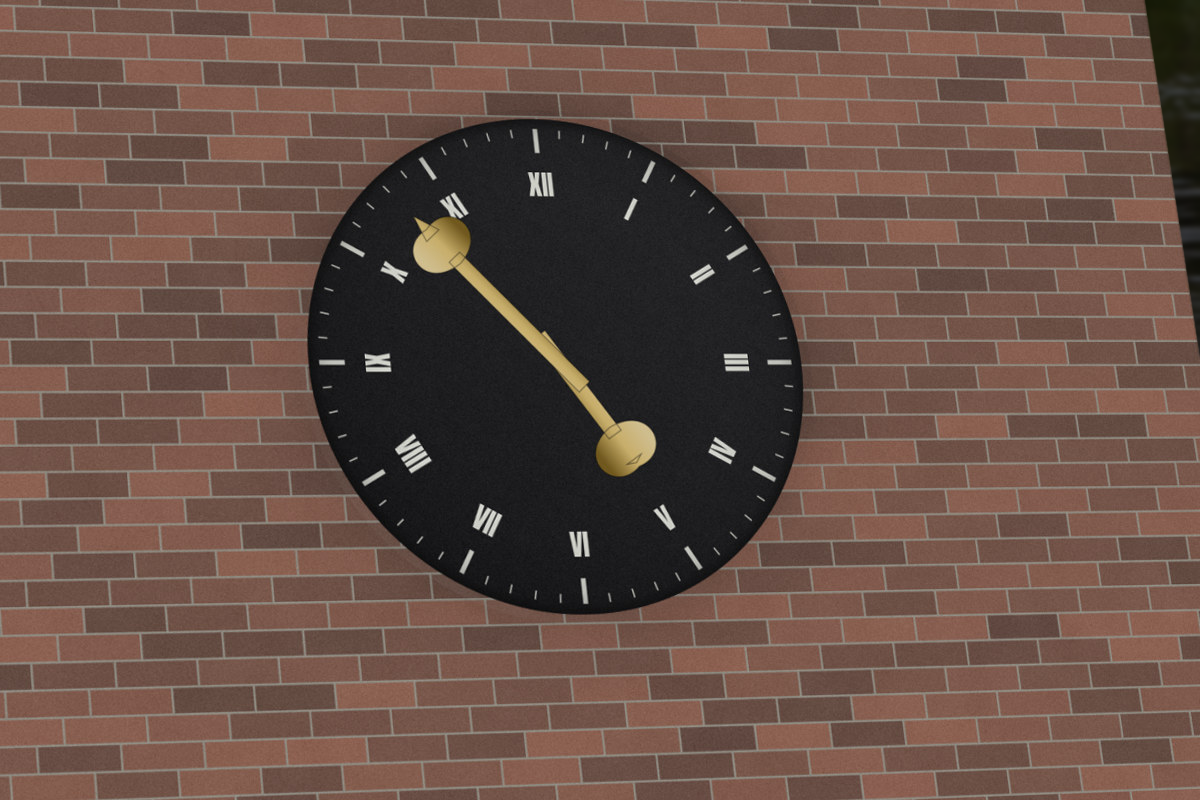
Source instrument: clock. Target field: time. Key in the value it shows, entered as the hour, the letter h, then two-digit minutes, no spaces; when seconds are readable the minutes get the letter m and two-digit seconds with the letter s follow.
4h53
